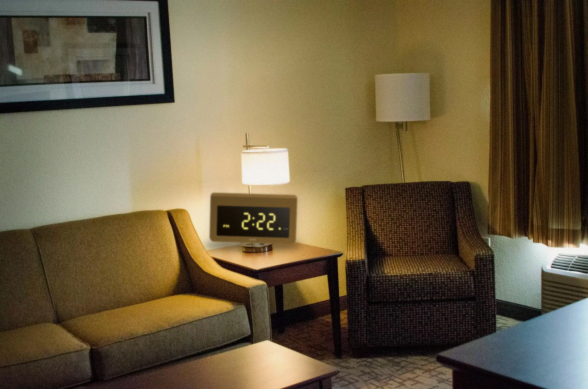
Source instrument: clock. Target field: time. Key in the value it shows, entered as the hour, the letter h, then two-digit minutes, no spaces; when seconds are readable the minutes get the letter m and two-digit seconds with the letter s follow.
2h22
